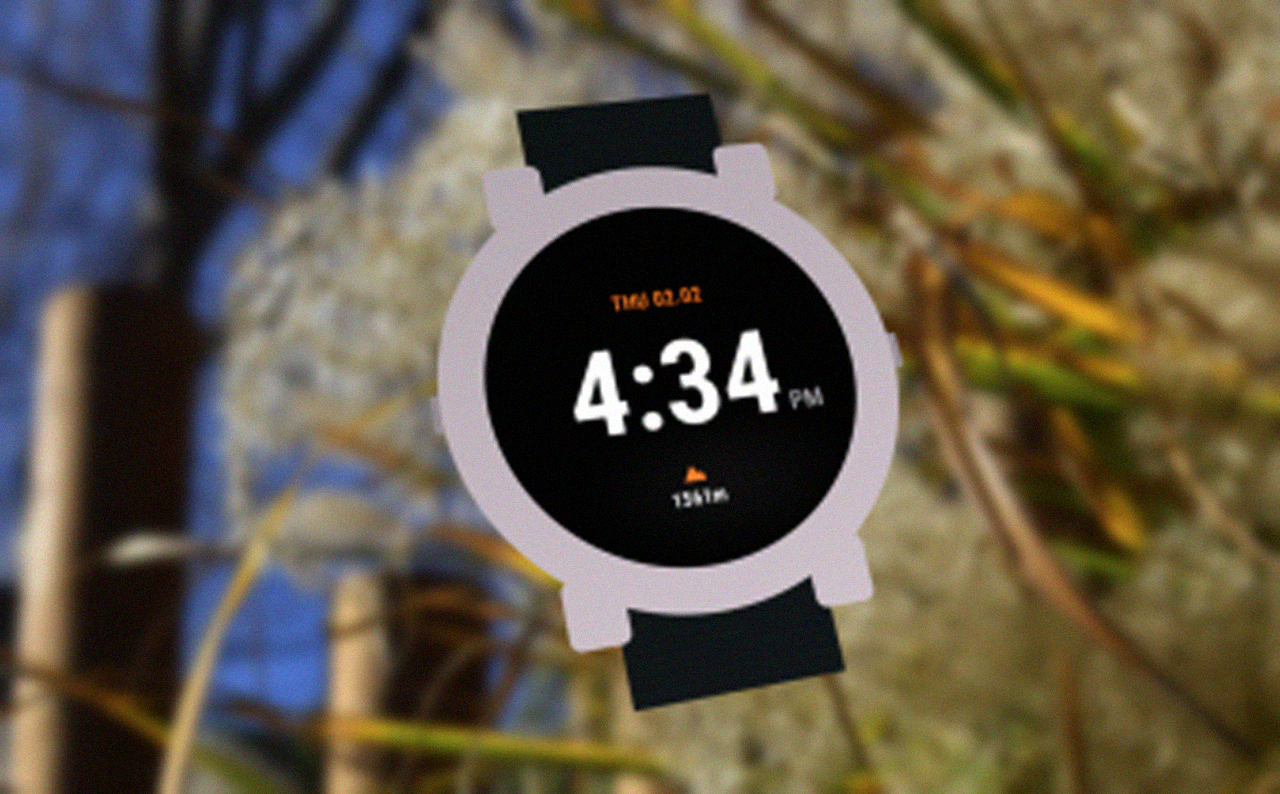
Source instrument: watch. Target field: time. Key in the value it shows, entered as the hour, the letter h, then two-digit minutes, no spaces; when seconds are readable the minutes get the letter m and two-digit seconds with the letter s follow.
4h34
